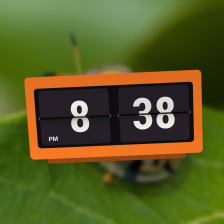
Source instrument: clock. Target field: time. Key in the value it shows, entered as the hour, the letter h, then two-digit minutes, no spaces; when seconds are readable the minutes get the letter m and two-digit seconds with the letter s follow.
8h38
